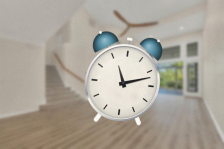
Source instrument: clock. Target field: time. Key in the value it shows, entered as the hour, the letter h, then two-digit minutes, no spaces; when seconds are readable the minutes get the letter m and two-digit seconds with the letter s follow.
11h12
